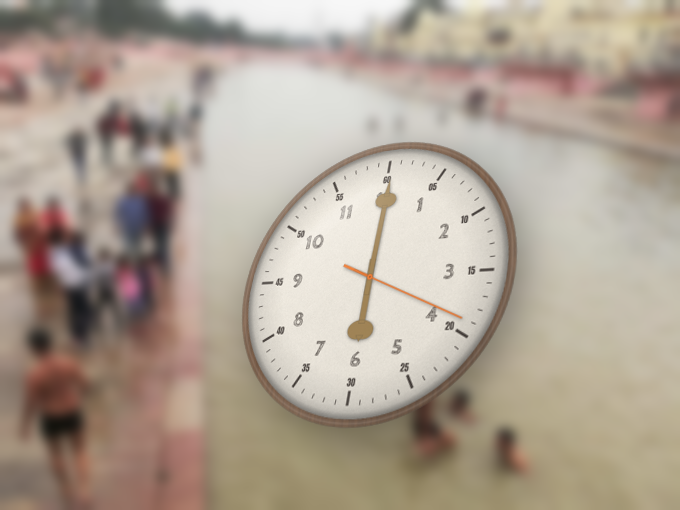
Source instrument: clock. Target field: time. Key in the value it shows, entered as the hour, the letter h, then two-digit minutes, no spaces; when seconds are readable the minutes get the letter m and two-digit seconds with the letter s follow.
6h00m19s
